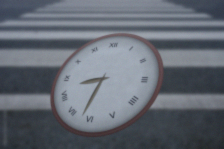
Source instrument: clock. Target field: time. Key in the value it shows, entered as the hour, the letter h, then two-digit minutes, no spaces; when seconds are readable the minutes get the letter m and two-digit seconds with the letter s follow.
8h32
